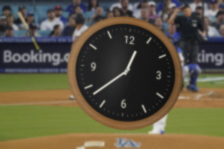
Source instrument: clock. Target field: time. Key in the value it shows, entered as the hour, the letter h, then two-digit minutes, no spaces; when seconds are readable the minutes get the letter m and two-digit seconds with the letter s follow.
12h38
